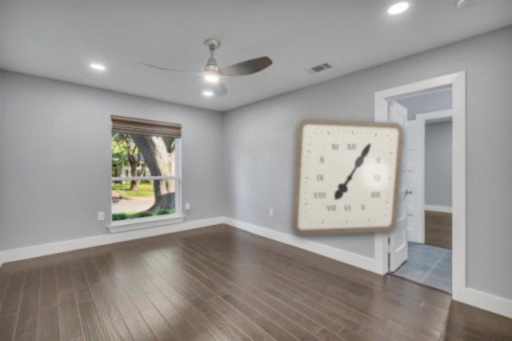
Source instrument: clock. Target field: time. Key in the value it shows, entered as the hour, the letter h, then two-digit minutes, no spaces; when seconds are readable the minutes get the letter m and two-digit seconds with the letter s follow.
7h05
